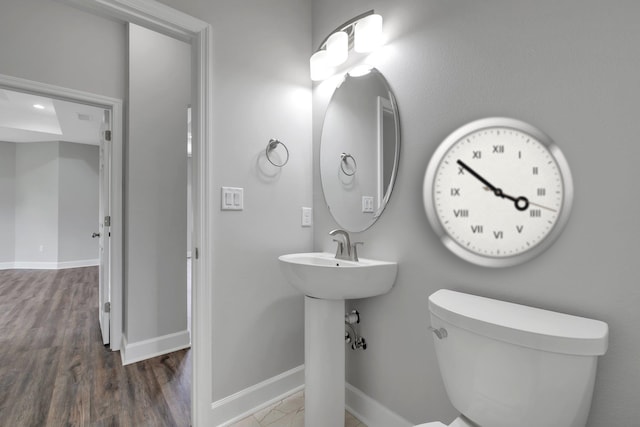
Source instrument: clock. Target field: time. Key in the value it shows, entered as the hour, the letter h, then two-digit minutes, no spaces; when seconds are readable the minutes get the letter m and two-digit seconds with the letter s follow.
3h51m18s
